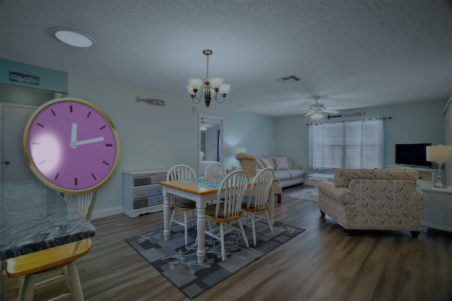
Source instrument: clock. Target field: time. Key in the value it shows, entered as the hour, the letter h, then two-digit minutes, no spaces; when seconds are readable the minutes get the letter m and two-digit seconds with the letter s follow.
12h13
